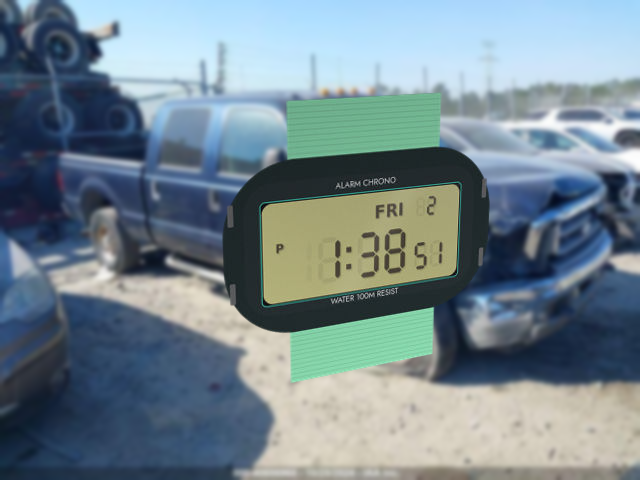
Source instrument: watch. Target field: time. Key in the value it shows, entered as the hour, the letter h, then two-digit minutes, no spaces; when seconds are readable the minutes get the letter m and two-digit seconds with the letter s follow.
1h38m51s
